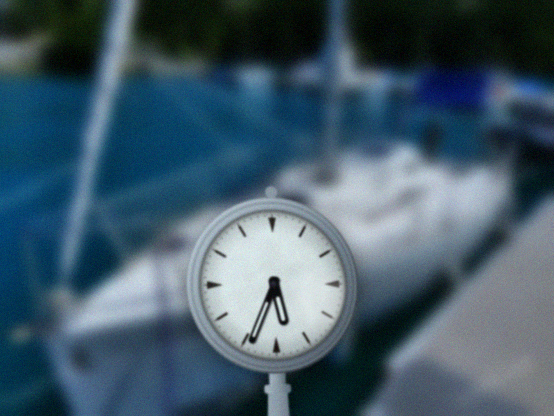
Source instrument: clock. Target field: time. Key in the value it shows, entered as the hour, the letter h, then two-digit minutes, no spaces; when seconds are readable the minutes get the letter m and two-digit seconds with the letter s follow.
5h34
